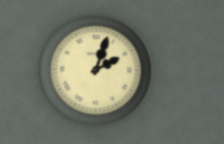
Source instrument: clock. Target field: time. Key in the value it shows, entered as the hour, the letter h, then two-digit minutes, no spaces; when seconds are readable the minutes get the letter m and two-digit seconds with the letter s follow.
2h03
